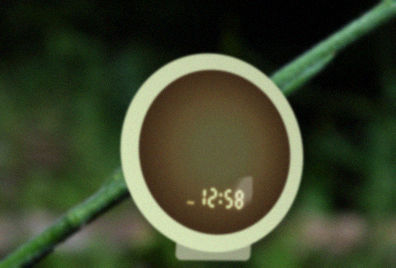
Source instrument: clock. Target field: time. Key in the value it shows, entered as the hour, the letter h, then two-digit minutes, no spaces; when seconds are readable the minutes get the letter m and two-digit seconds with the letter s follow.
12h58
